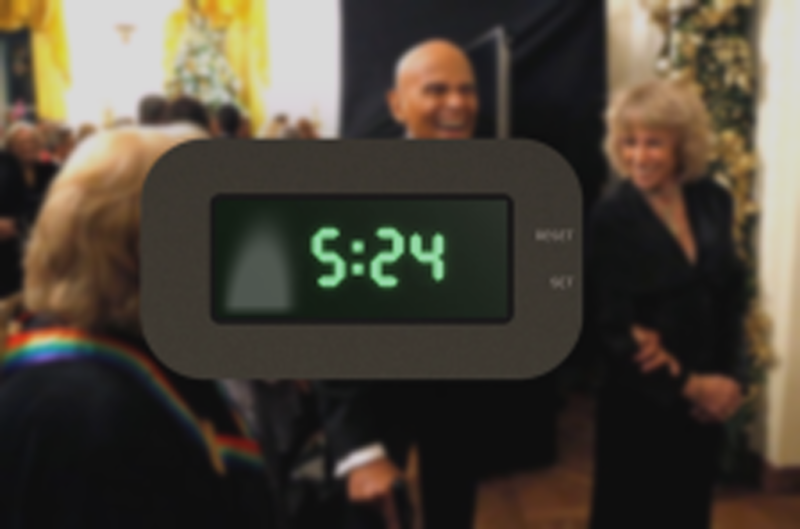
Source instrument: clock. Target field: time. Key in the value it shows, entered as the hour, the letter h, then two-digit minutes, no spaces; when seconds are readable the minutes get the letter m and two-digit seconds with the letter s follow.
5h24
